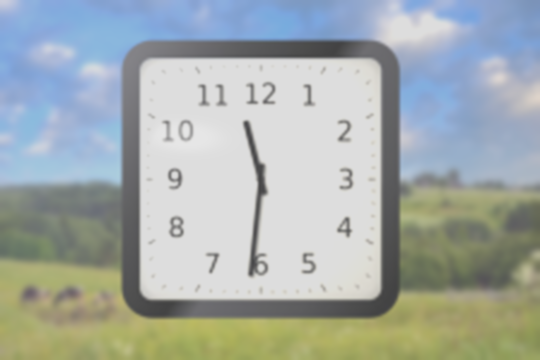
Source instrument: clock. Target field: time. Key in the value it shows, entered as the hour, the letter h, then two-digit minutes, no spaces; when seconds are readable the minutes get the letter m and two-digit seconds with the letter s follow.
11h31
